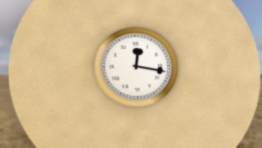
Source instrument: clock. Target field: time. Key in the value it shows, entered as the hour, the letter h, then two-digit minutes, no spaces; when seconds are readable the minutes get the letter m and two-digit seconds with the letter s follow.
12h17
